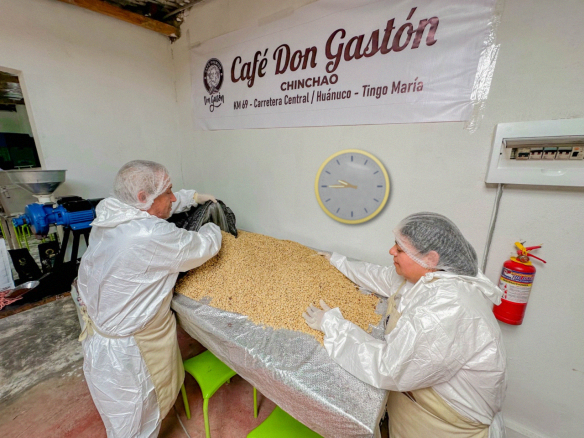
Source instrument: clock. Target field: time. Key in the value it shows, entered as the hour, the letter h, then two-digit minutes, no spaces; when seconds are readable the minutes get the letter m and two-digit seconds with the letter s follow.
9h45
